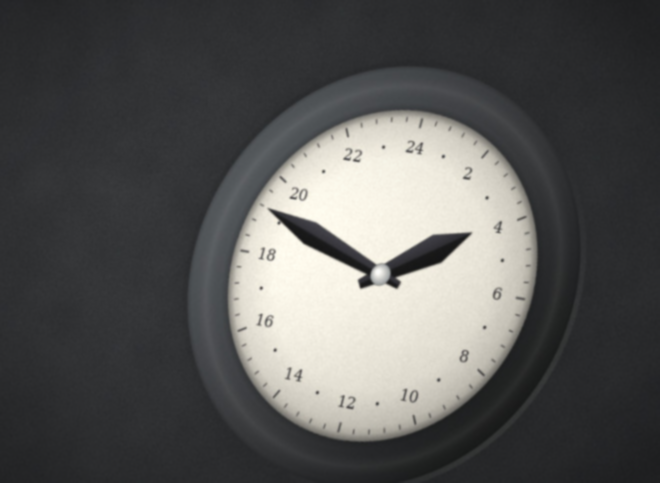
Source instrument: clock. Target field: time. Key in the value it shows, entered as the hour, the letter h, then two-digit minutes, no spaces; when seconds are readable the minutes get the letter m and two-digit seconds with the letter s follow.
3h48
